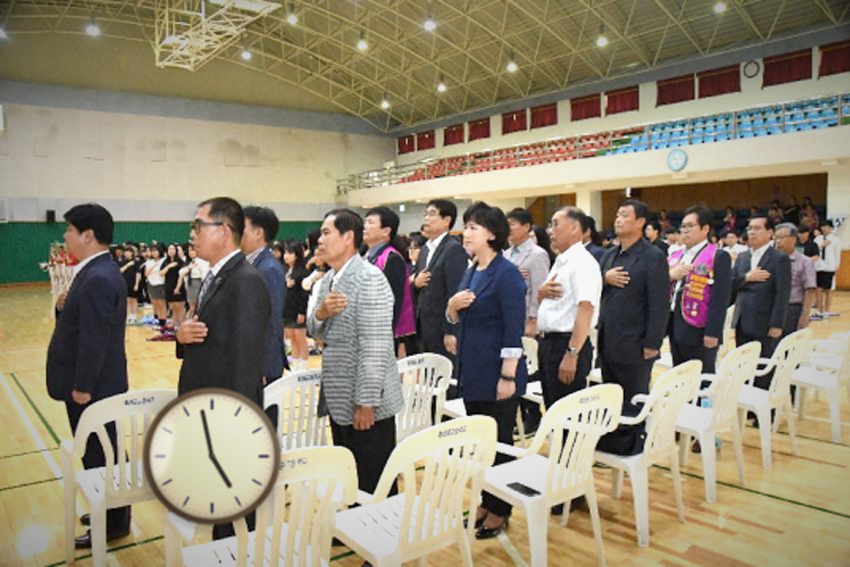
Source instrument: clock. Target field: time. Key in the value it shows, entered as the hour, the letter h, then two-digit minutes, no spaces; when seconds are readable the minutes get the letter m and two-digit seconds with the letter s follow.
4h58
